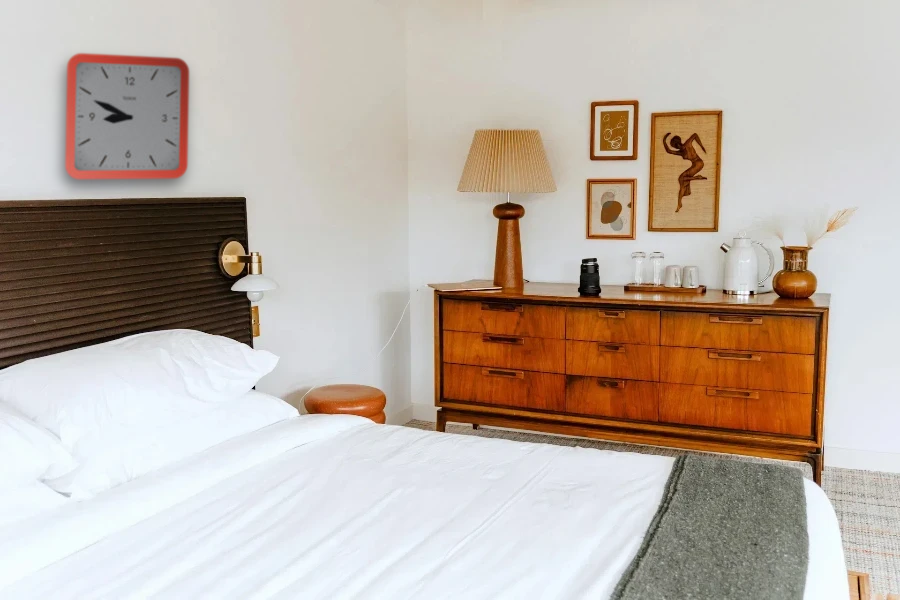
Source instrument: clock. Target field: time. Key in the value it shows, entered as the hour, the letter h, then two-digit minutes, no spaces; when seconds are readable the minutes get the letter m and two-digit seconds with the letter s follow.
8h49
